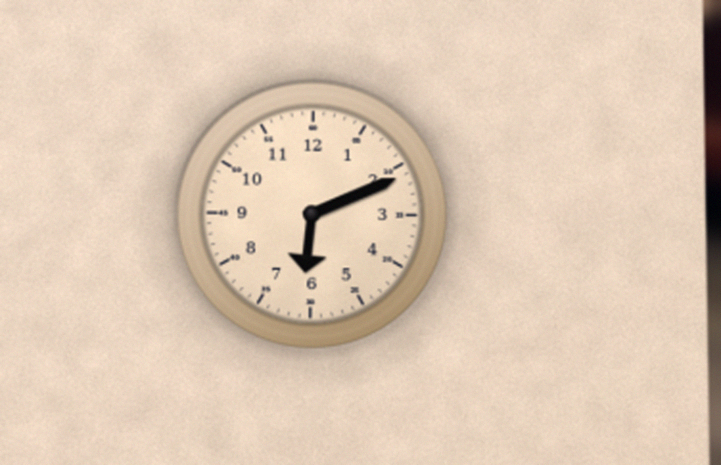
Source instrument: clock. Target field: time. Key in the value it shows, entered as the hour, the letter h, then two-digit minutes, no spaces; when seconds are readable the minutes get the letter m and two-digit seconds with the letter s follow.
6h11
